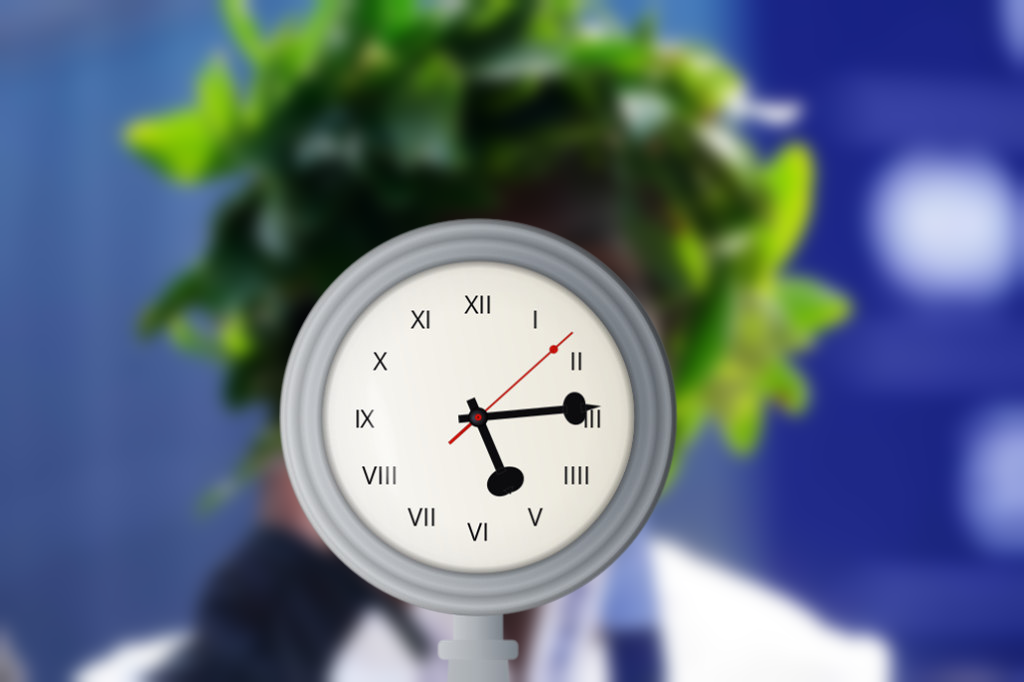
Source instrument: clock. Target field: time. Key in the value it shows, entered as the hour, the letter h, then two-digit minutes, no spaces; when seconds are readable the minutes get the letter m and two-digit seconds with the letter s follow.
5h14m08s
